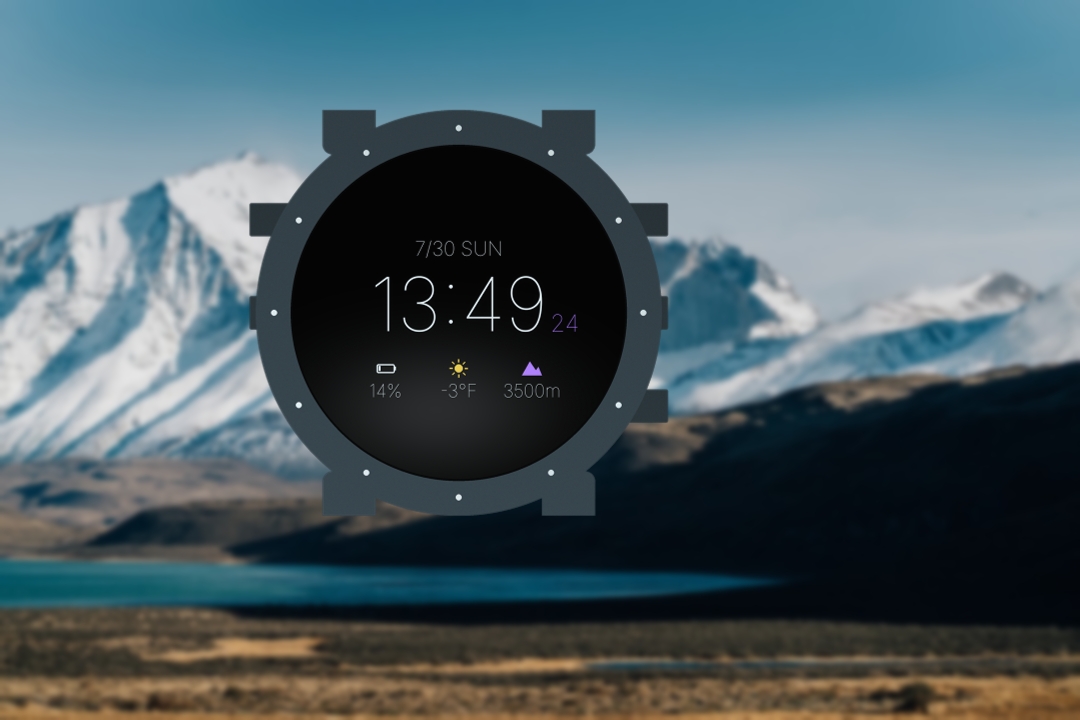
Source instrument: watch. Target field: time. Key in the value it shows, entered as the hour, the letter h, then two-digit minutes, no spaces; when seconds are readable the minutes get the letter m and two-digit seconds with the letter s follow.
13h49m24s
